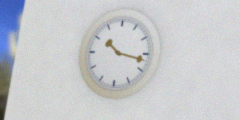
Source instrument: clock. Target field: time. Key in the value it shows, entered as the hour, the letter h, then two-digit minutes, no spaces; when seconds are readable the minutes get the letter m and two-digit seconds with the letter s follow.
10h17
